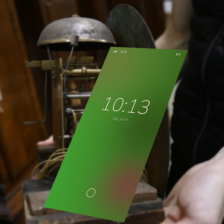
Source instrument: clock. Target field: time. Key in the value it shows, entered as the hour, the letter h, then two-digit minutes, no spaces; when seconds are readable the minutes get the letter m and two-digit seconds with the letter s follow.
10h13
